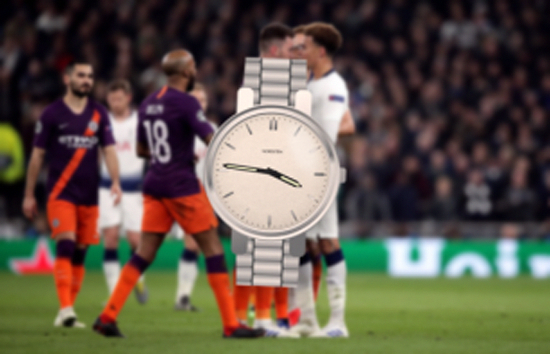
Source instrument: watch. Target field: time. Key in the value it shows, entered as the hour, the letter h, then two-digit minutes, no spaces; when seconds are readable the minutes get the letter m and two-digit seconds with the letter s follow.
3h46
